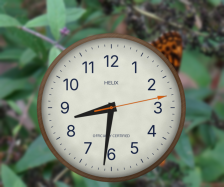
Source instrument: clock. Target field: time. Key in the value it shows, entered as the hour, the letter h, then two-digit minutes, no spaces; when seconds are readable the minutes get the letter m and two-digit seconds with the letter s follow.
8h31m13s
